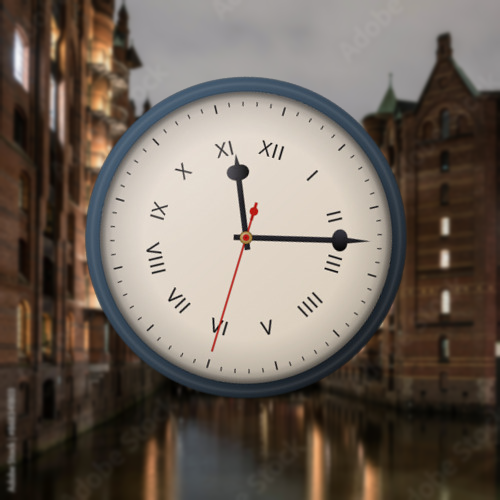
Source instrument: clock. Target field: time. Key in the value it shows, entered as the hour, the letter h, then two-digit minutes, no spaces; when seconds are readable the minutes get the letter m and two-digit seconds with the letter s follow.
11h12m30s
